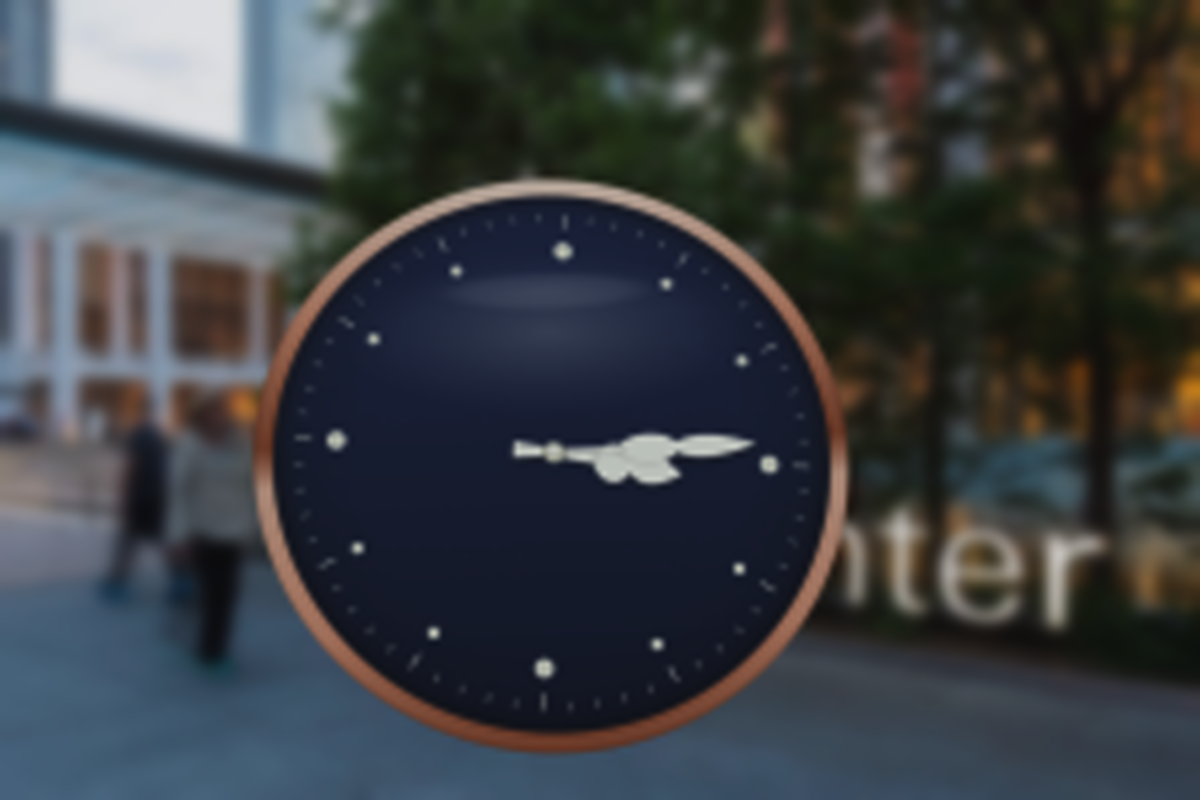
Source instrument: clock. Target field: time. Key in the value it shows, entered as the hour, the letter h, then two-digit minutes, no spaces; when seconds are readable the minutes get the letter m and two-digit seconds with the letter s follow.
3h14
